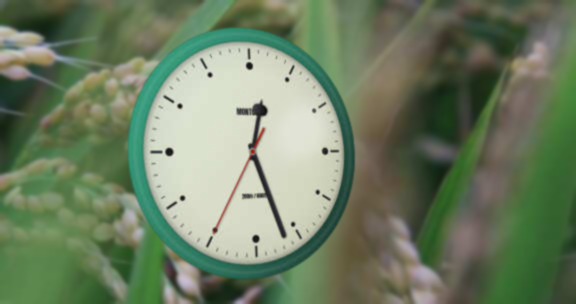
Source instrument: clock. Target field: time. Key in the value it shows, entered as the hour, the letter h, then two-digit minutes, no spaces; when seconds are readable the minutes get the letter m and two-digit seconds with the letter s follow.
12h26m35s
